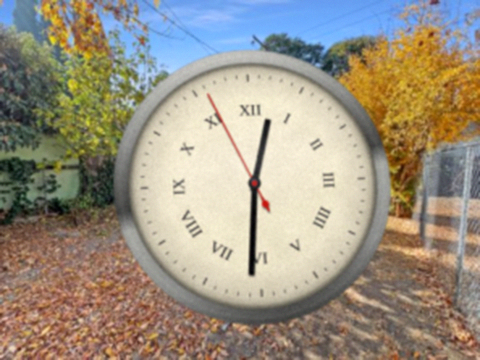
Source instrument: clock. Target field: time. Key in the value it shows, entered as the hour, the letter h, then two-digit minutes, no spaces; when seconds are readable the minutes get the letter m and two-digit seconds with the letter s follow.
12h30m56s
